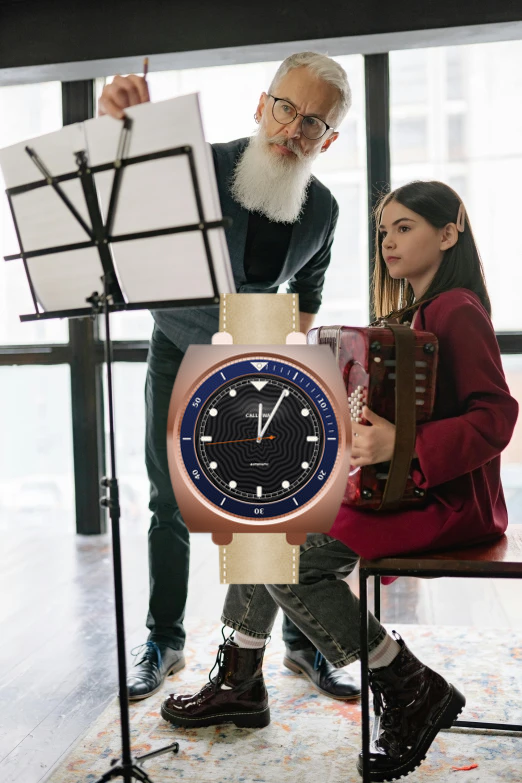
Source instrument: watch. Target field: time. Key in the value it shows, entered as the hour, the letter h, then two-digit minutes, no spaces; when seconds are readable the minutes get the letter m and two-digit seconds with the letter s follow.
12h04m44s
